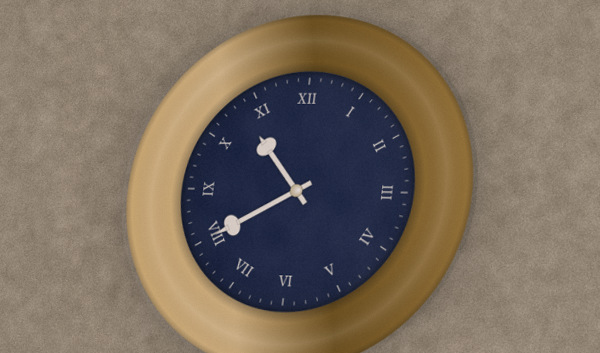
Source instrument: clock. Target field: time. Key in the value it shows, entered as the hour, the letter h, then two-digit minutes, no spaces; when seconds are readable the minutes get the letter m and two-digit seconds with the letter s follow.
10h40
